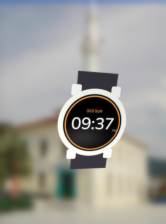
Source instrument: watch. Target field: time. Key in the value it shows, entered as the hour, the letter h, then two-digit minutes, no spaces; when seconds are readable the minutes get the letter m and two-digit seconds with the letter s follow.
9h37
